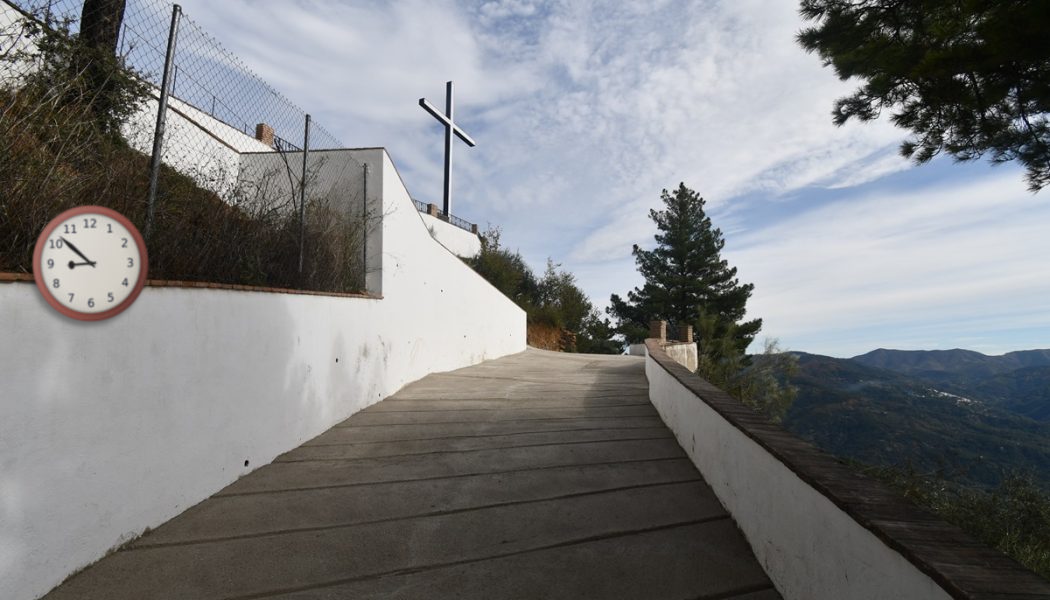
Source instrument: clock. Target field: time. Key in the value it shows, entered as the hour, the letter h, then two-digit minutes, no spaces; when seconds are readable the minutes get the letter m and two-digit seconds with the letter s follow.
8h52
